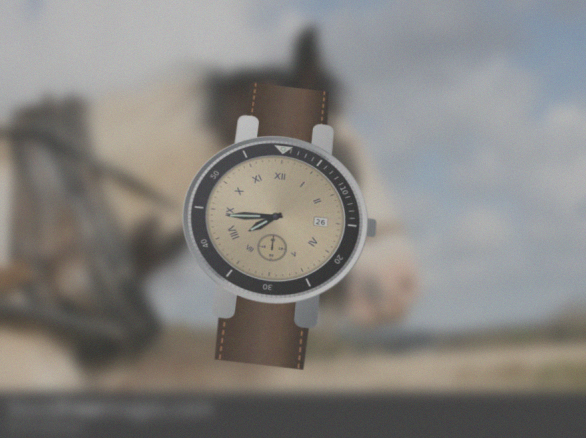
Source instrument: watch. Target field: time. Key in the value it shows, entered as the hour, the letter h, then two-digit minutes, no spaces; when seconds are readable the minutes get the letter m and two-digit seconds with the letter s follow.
7h44
